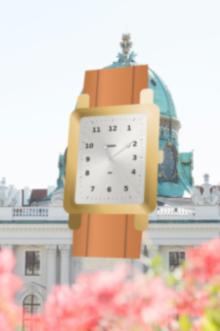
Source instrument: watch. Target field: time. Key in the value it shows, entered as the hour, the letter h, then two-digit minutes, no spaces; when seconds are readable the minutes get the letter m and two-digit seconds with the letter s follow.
11h09
